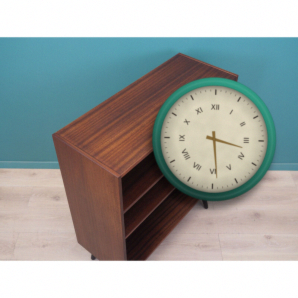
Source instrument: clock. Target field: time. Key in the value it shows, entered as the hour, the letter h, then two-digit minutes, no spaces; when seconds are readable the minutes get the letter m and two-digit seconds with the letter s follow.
3h29
